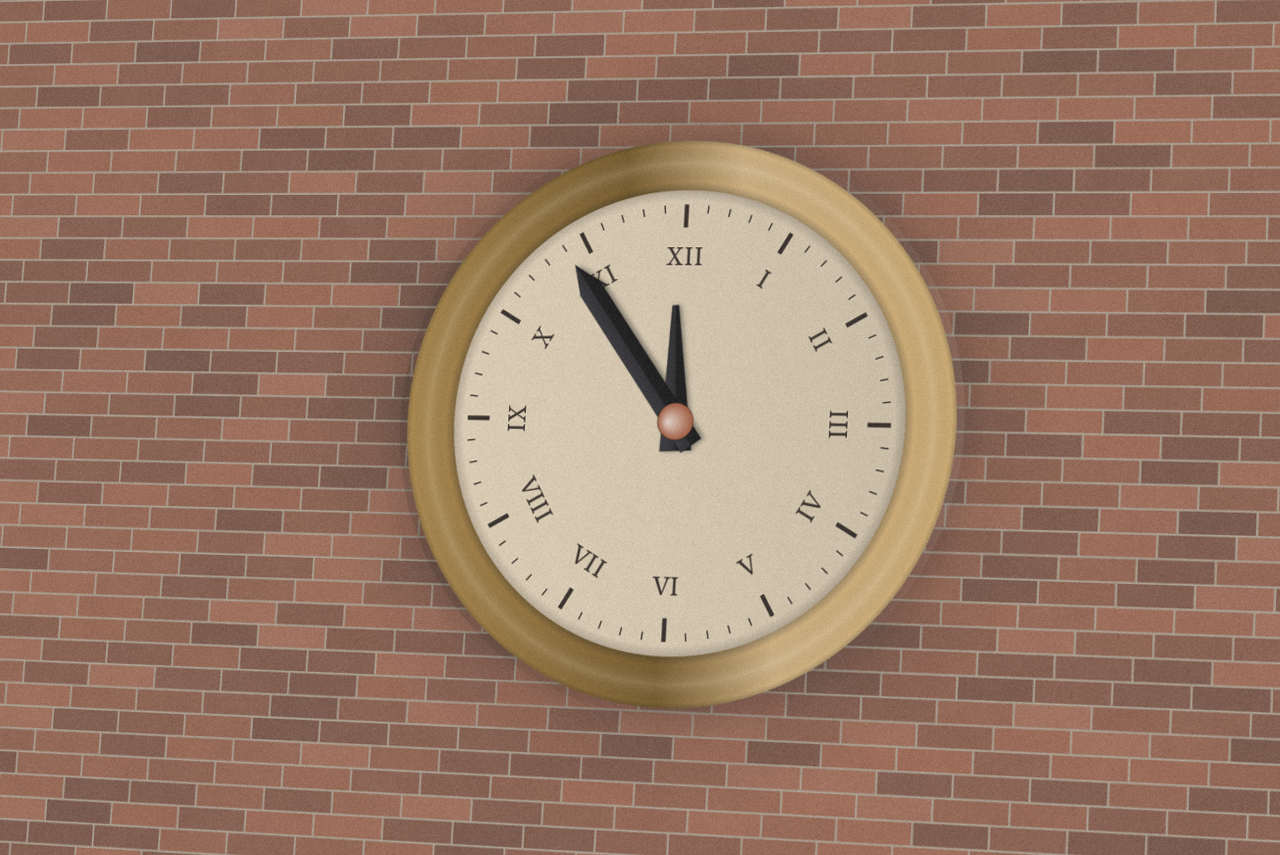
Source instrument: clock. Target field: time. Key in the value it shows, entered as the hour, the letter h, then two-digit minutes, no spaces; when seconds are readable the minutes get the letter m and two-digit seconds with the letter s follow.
11h54
